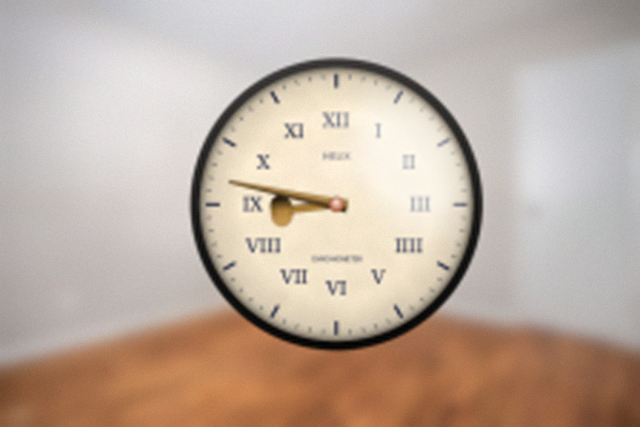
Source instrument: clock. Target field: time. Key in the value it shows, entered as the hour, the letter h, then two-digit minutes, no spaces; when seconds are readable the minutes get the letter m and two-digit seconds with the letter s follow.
8h47
